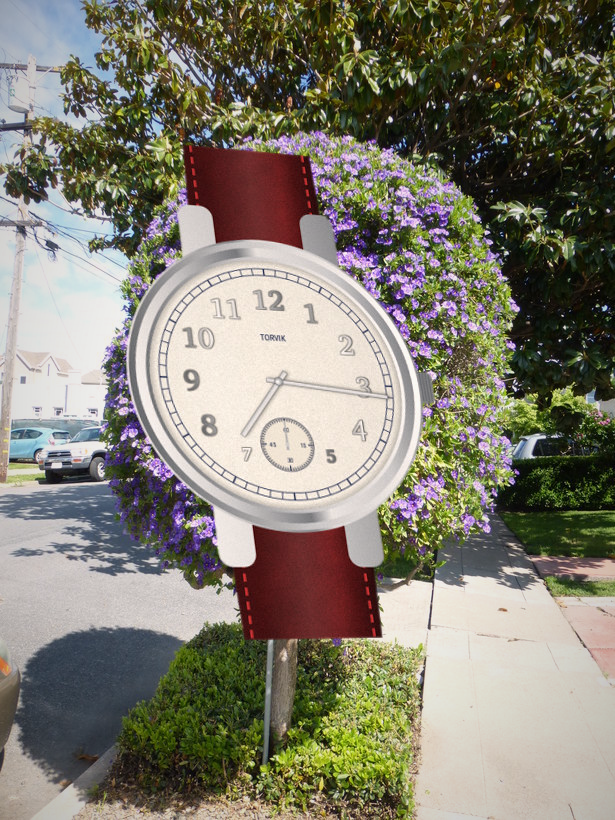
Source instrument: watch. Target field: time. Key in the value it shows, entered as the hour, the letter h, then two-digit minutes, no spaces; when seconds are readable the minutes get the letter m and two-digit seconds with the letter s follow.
7h16
